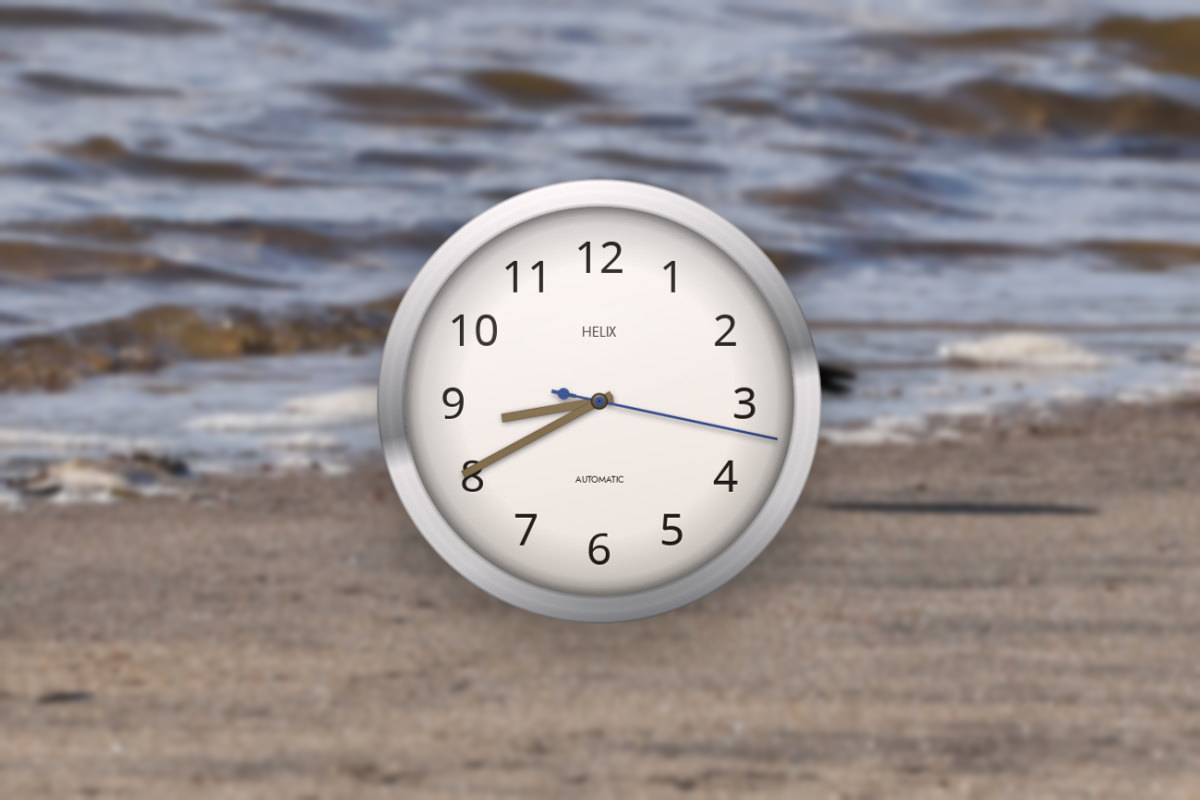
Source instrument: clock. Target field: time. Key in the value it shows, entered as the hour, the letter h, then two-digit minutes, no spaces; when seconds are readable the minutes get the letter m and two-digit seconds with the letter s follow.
8h40m17s
